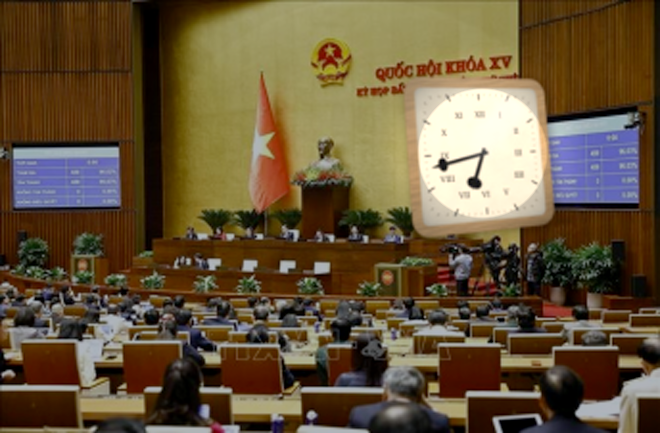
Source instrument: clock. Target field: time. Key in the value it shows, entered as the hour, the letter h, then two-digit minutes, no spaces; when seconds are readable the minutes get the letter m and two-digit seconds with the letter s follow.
6h43
